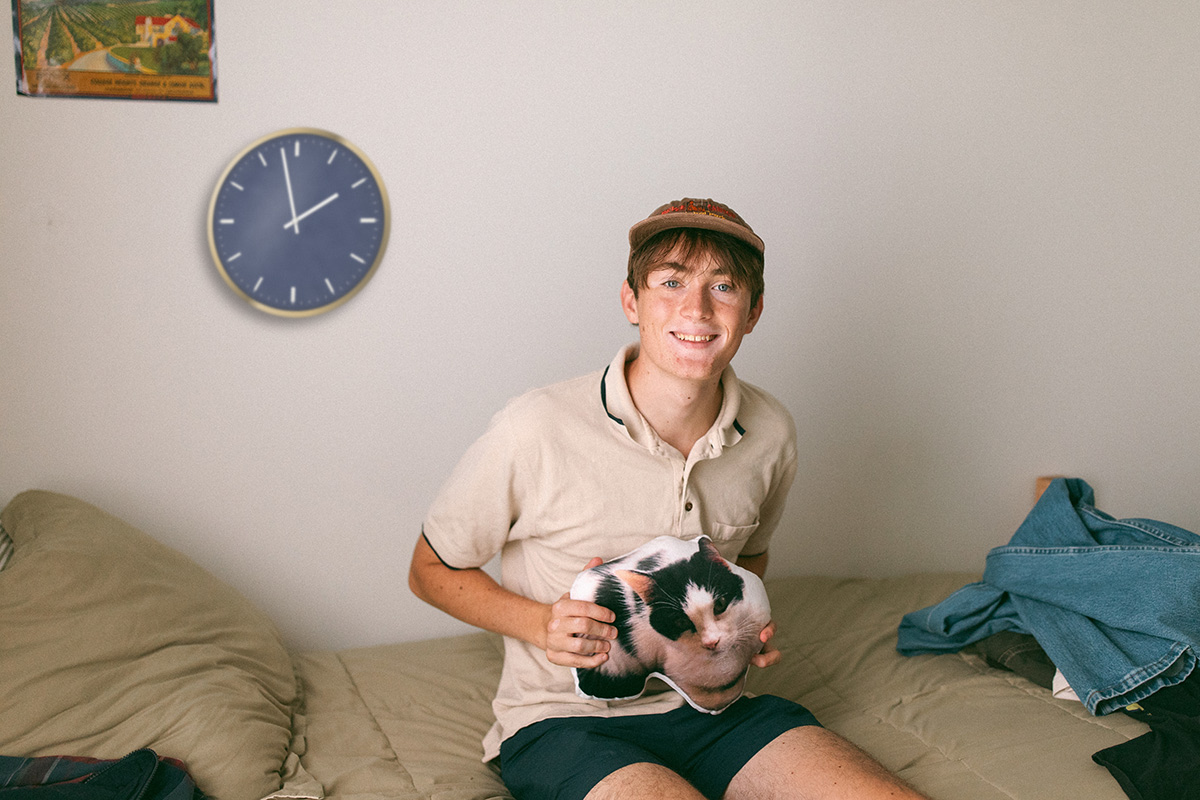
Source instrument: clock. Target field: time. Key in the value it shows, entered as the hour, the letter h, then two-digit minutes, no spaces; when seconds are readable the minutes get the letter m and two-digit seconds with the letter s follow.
1h58
